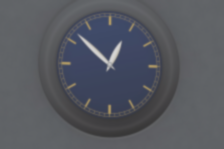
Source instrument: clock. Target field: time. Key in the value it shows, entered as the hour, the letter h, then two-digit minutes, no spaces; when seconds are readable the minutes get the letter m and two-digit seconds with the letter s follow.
12h52
